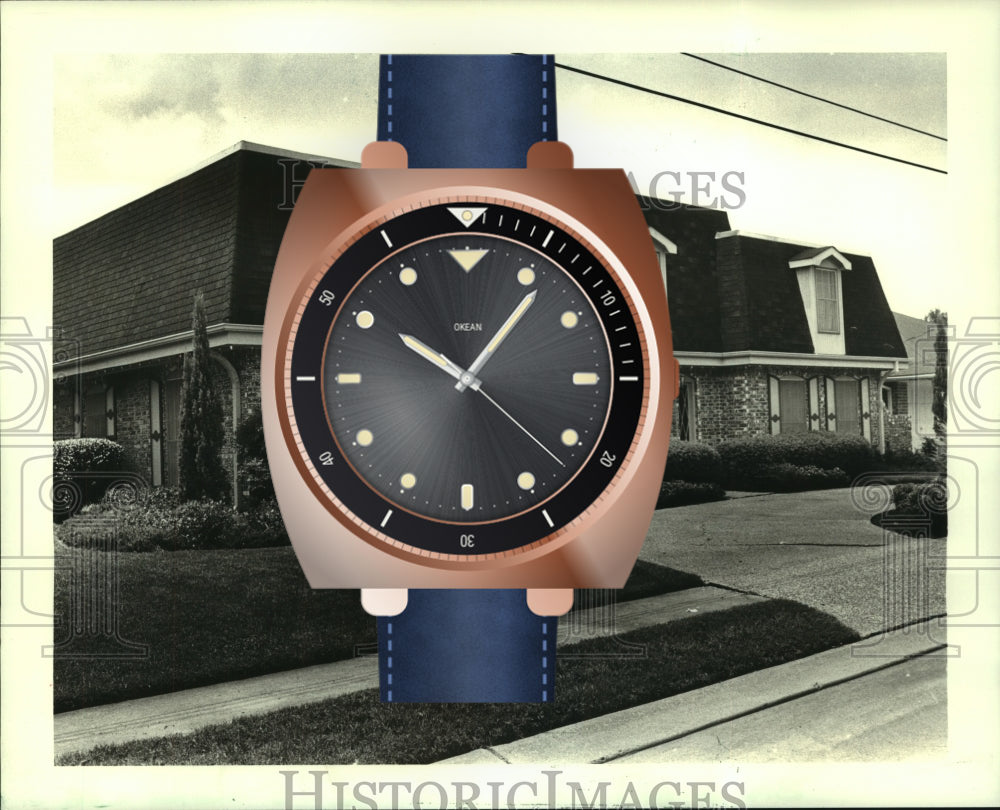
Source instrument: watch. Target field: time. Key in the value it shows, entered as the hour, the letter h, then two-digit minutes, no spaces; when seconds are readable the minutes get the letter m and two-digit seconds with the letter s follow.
10h06m22s
